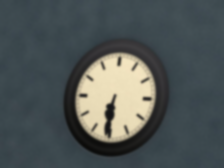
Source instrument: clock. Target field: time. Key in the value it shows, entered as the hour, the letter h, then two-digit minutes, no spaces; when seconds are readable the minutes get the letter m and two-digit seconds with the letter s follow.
6h31
